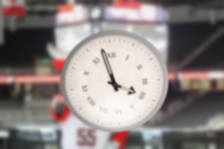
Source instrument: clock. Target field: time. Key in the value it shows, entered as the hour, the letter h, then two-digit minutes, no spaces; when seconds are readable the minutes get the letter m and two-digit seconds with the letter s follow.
3h58
